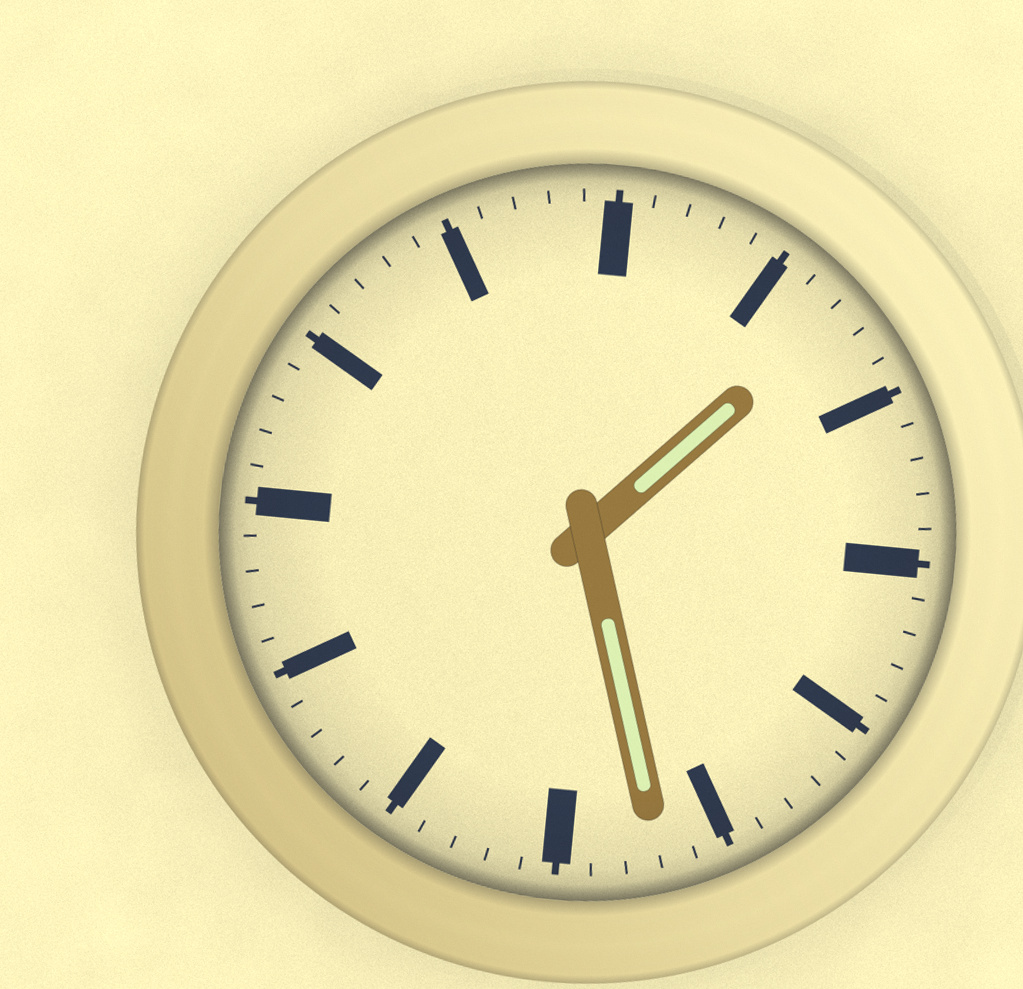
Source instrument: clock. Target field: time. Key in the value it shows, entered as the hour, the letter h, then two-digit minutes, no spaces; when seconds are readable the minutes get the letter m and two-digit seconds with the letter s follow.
1h27
